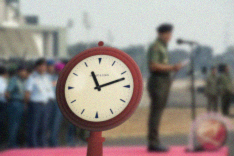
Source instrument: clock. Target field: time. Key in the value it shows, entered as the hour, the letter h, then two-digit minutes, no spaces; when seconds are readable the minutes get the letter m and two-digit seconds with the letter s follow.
11h12
